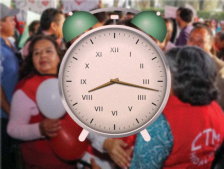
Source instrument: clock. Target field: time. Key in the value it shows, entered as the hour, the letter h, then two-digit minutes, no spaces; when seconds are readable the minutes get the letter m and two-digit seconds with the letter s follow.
8h17
